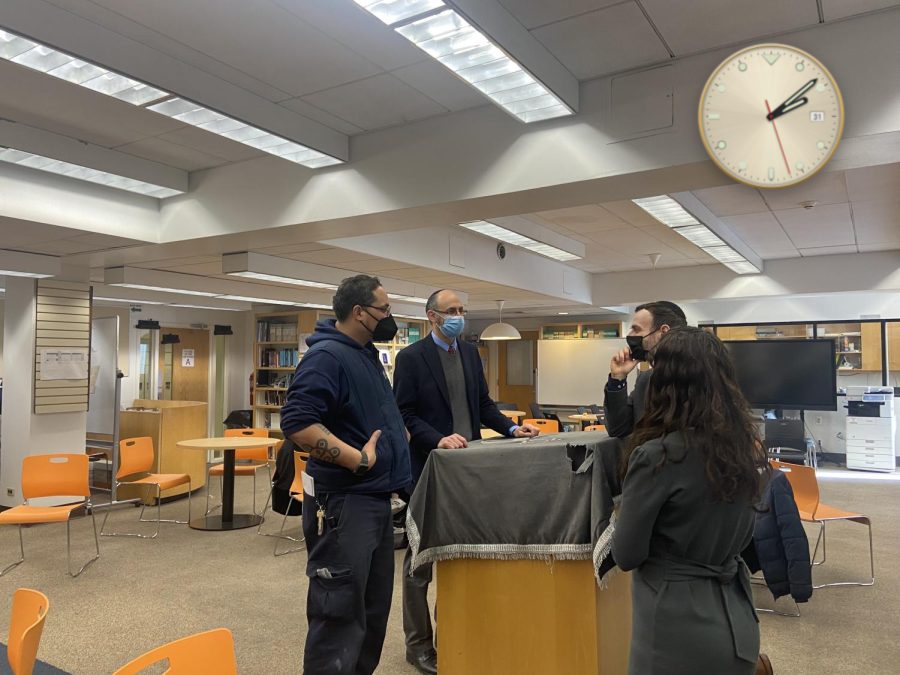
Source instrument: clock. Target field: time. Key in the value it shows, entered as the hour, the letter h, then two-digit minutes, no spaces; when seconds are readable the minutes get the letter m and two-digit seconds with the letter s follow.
2h08m27s
